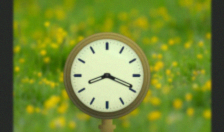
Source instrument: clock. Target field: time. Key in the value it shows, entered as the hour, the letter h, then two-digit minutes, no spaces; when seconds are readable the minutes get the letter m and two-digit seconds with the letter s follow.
8h19
